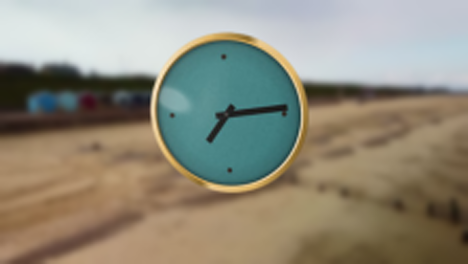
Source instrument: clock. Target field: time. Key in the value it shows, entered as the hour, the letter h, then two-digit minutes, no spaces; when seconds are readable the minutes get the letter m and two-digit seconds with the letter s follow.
7h14
